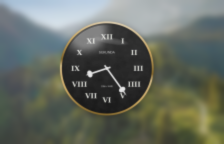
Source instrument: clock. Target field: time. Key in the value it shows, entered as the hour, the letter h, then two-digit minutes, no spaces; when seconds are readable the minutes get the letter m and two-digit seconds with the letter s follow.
8h24
